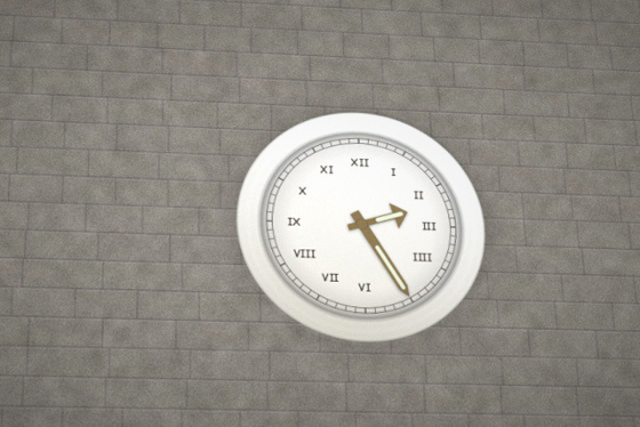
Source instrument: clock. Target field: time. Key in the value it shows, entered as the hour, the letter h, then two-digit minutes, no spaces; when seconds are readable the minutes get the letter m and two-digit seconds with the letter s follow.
2h25
